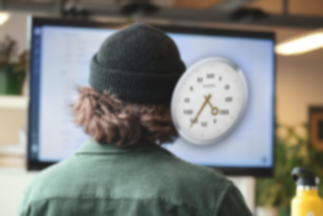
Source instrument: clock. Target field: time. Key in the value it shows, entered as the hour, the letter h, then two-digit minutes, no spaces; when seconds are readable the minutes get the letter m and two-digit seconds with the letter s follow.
4h35
